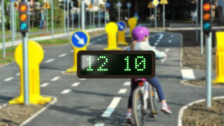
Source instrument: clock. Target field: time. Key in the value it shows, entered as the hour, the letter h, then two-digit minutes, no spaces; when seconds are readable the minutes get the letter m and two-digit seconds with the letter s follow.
12h10
